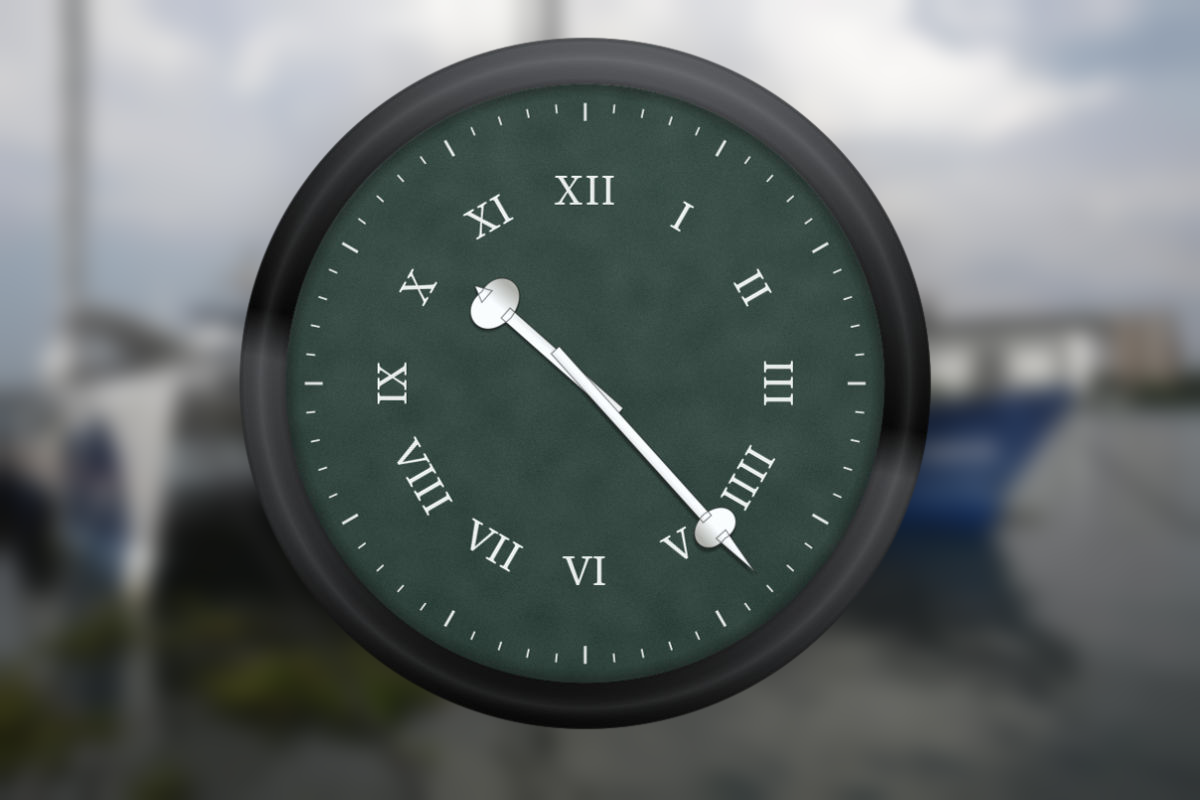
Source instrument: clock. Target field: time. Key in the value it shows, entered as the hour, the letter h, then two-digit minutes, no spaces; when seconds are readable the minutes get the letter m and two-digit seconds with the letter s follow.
10h23
